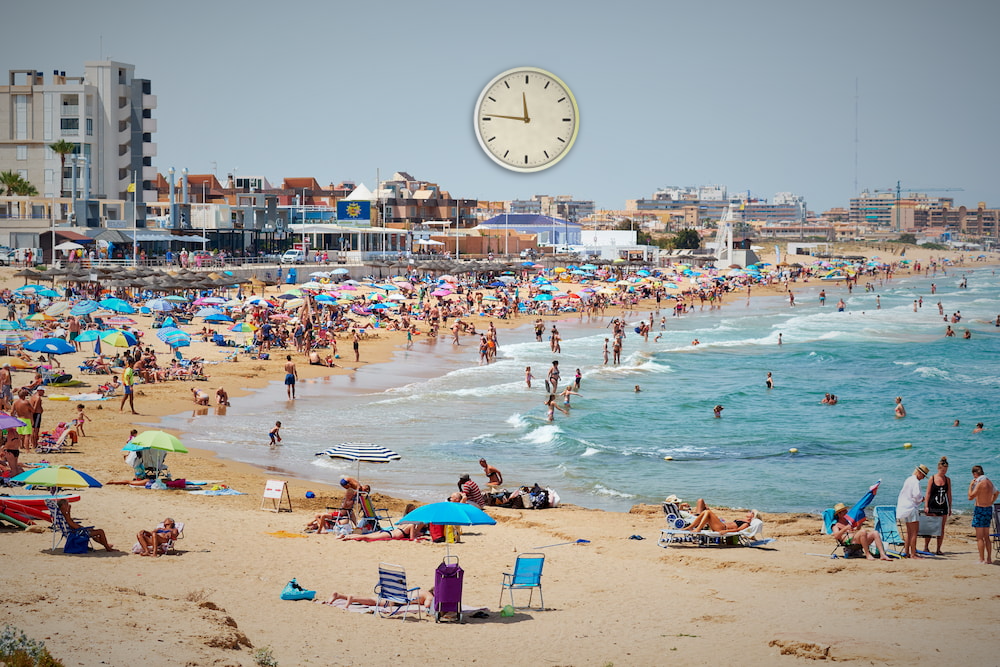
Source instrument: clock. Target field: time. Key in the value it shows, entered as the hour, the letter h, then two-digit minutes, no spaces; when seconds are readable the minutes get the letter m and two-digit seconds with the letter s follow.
11h46
